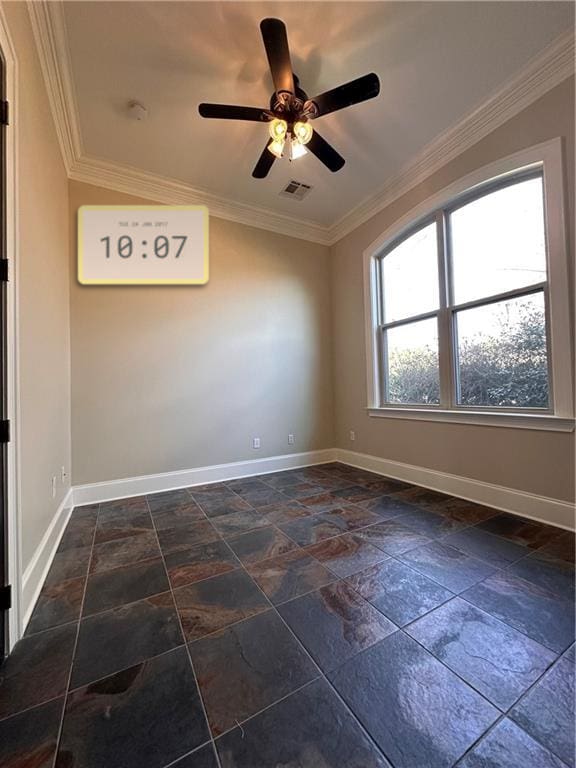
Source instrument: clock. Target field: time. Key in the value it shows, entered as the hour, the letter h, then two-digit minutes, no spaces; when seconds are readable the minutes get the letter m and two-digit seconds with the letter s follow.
10h07
